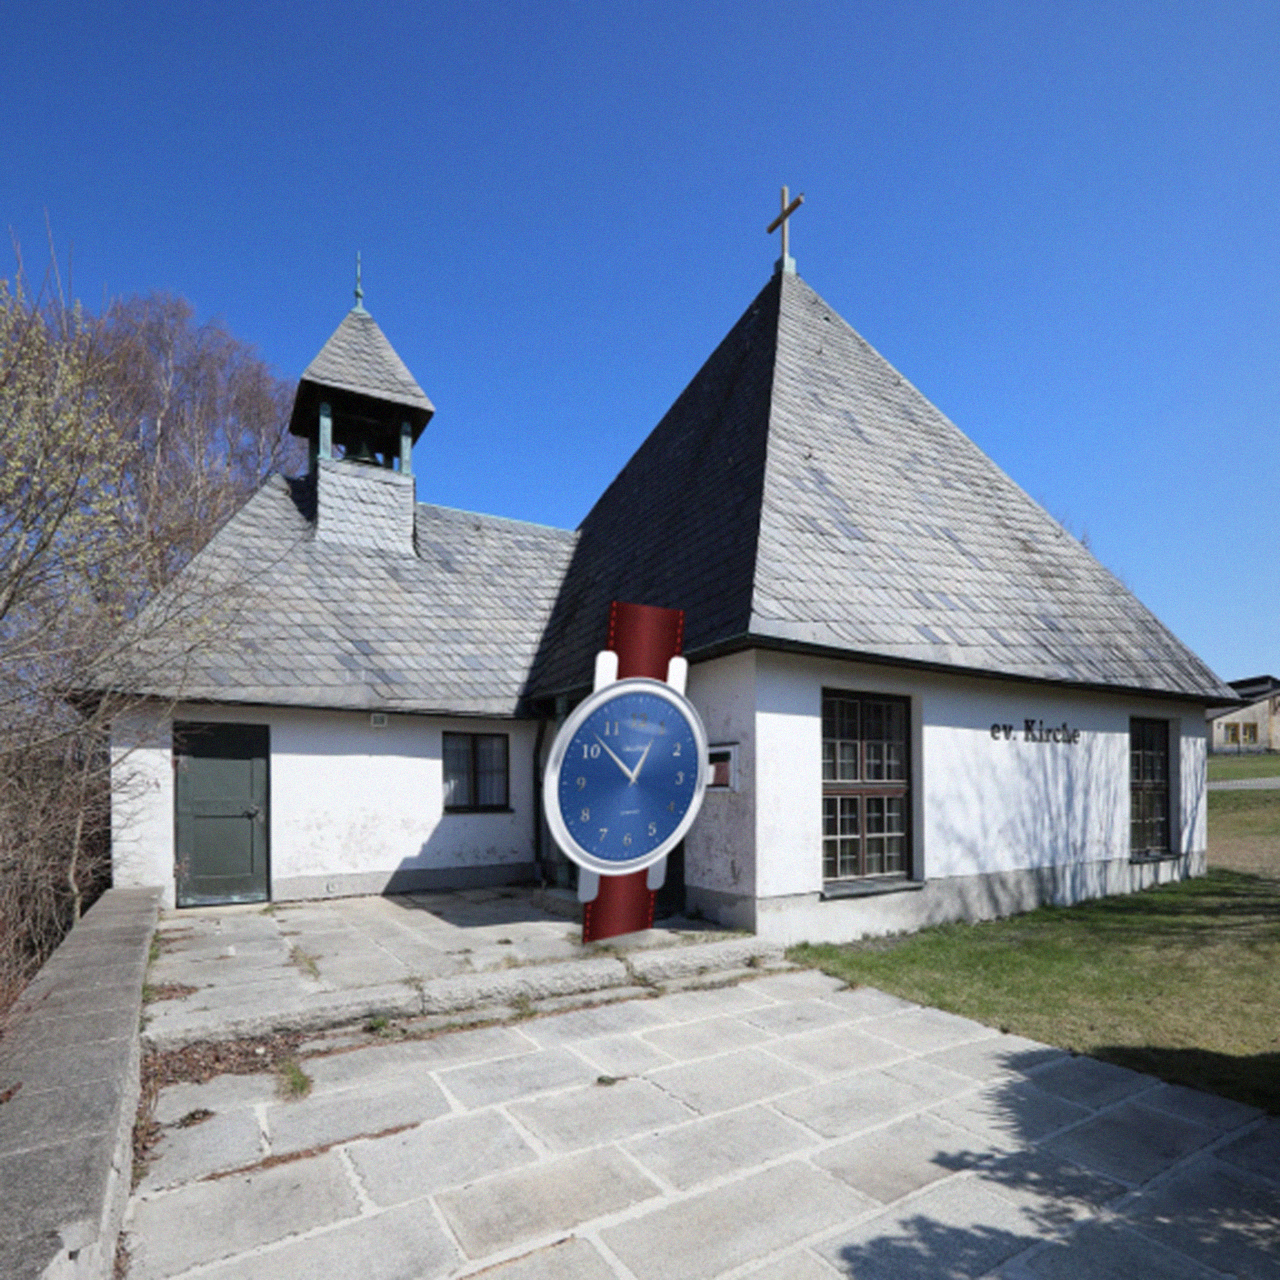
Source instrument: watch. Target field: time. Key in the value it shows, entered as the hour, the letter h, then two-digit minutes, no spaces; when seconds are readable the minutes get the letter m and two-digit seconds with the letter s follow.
12h52
